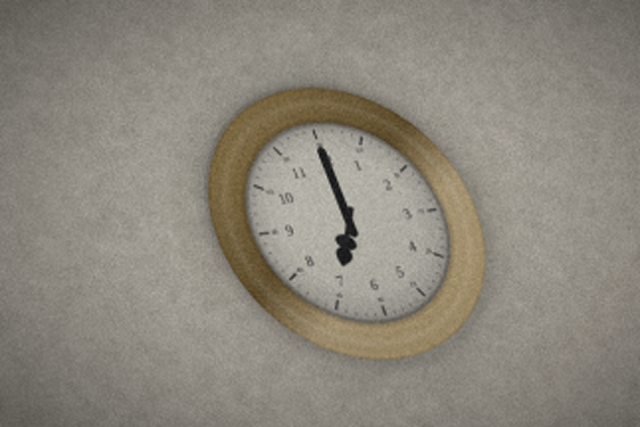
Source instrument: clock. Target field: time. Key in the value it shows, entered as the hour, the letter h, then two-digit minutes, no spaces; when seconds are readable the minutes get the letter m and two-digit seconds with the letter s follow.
7h00
